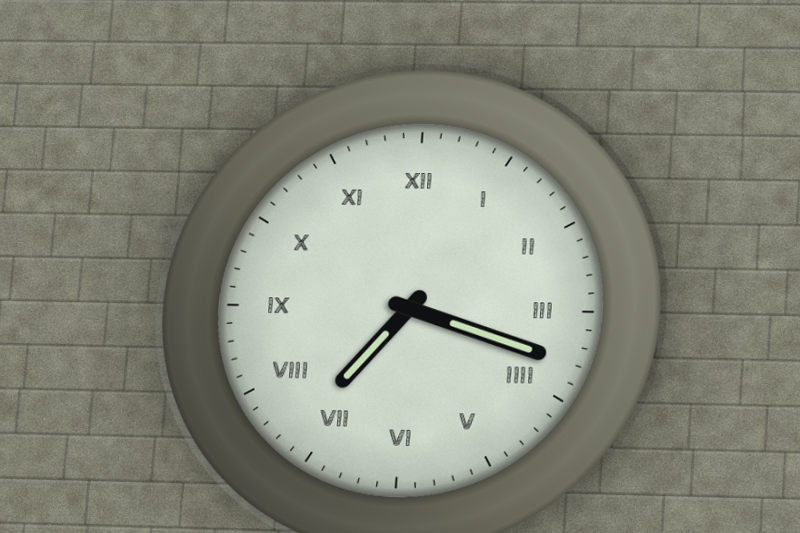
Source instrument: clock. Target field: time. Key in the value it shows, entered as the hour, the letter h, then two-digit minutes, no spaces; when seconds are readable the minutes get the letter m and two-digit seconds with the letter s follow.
7h18
